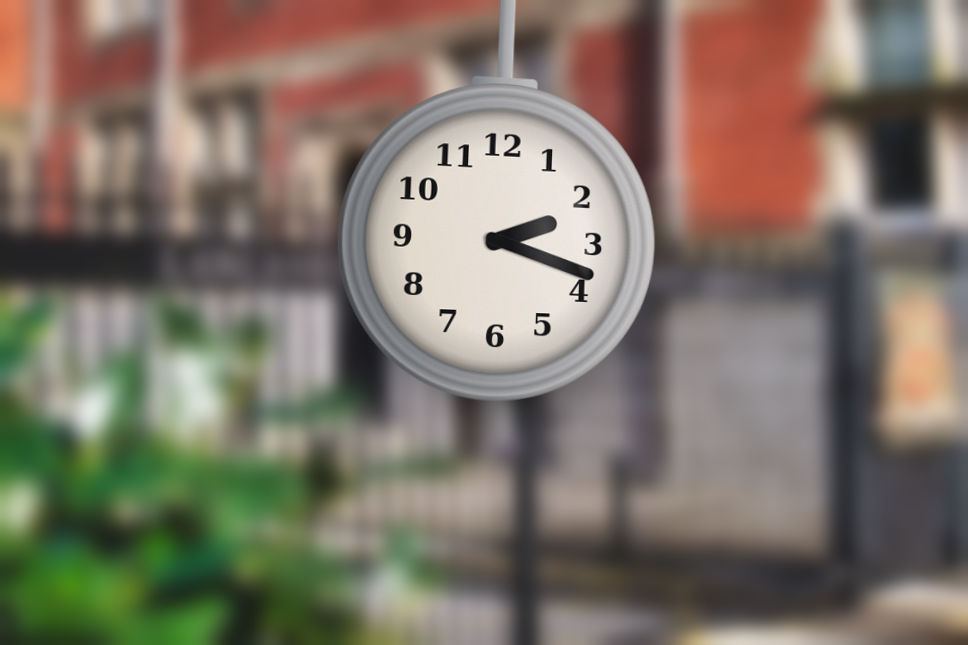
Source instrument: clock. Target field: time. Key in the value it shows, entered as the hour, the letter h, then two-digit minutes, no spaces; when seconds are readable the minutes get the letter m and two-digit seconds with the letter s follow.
2h18
